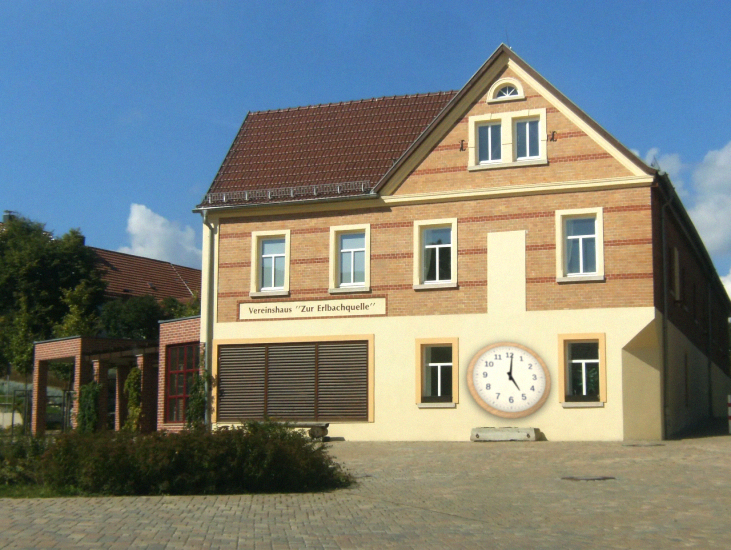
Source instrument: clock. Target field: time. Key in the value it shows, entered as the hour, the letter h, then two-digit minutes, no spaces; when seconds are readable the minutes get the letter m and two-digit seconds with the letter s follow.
5h01
